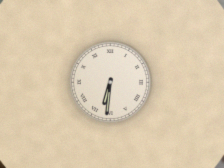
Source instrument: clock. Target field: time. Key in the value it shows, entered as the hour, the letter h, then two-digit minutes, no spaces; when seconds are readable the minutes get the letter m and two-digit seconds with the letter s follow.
6h31
